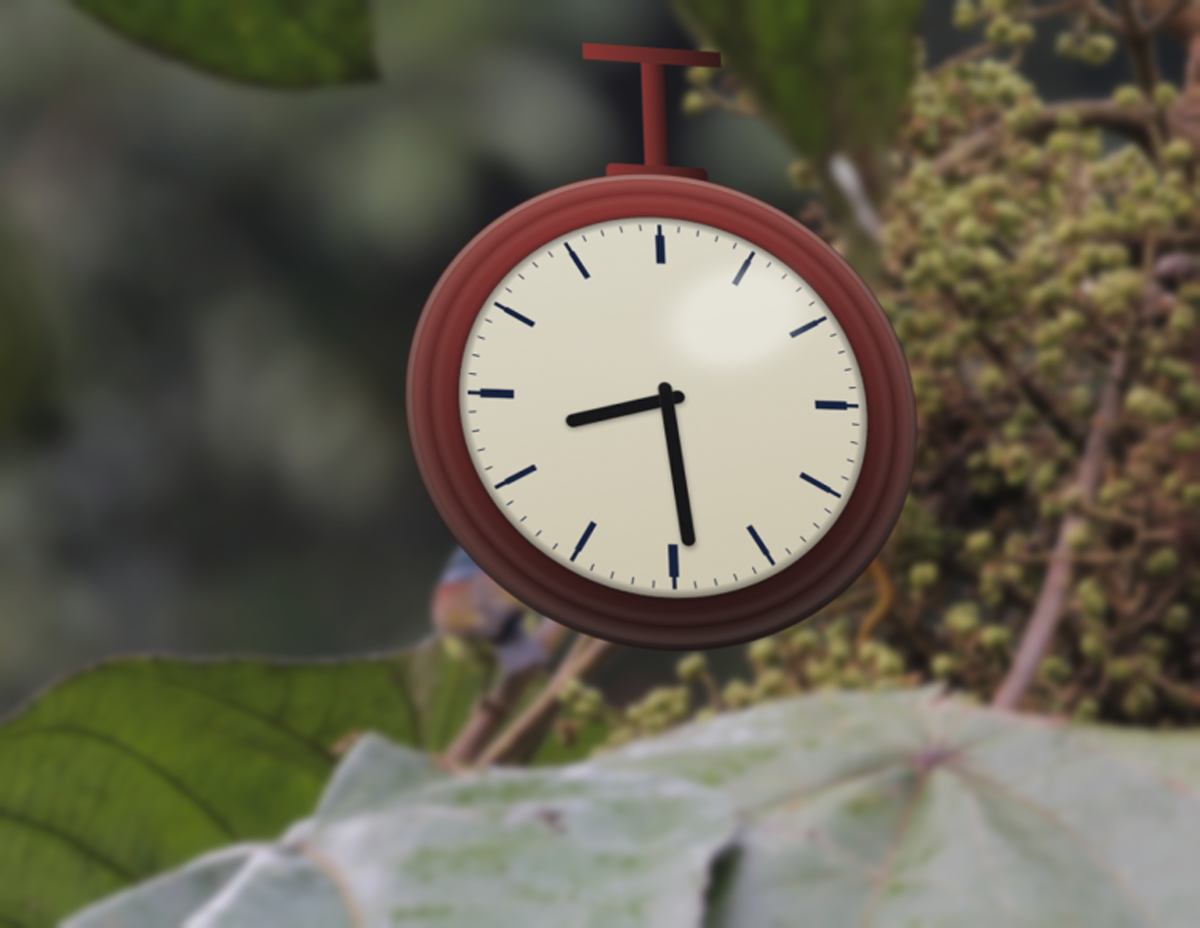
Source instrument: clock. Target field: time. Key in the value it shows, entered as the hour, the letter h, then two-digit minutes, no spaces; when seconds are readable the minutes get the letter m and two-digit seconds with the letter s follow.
8h29
